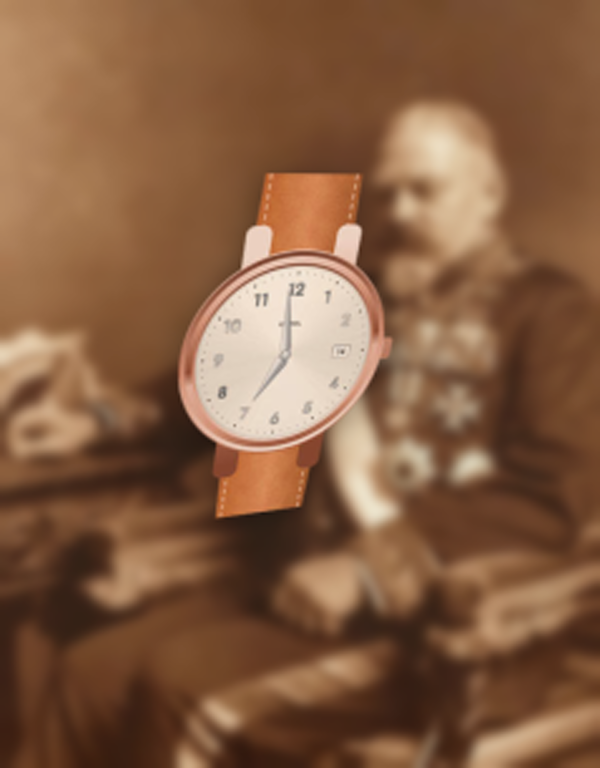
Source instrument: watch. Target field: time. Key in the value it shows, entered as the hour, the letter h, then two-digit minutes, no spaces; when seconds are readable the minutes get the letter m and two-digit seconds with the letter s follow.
6h59
